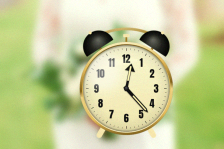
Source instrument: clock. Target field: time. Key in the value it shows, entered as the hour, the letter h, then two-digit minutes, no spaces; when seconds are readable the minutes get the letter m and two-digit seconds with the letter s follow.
12h23
